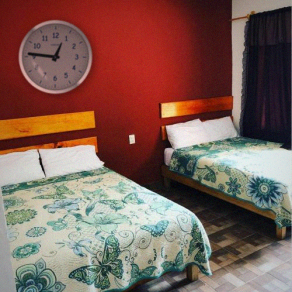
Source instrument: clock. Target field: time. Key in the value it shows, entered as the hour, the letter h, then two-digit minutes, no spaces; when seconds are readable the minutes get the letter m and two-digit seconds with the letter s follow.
12h46
